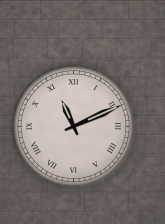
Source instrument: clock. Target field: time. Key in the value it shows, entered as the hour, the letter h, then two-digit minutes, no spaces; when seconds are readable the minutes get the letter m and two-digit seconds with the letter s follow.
11h11
